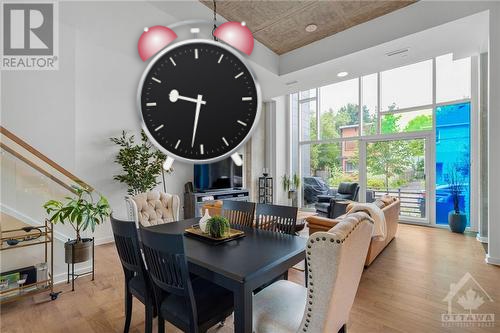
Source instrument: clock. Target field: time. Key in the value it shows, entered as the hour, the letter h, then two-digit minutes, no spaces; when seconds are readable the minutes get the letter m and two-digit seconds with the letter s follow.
9h32
